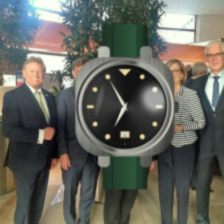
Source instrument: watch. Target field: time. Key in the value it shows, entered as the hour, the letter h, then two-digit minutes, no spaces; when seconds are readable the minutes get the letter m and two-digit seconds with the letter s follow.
6h55
